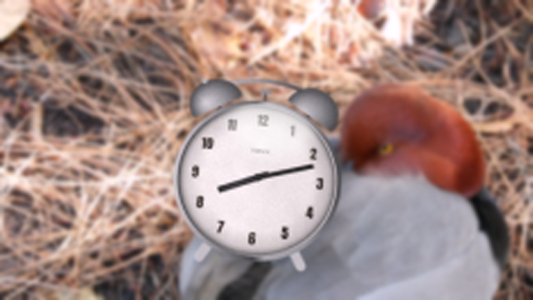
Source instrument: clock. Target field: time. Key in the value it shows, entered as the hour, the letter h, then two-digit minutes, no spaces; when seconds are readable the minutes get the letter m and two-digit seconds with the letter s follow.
8h12
